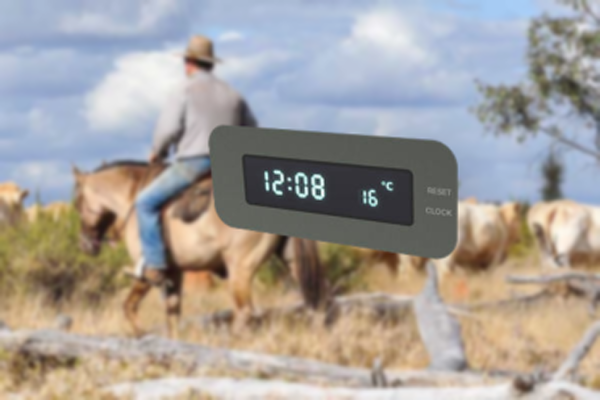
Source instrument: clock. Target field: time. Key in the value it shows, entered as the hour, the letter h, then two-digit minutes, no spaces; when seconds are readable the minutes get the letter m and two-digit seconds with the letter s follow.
12h08
